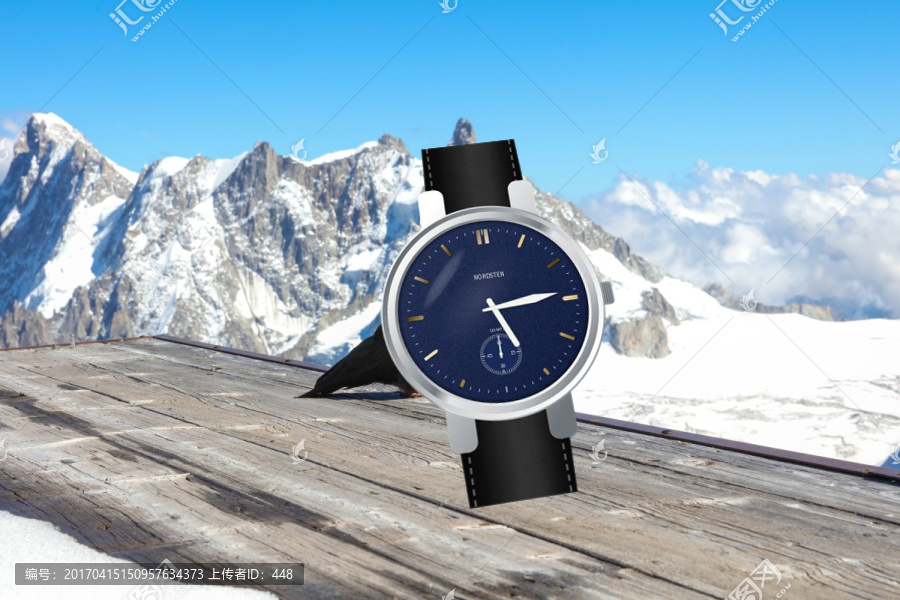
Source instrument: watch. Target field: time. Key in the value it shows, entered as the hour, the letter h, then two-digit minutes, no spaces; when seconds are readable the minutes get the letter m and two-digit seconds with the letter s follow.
5h14
